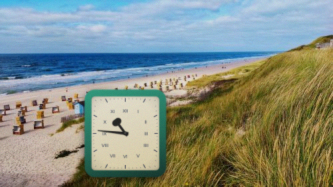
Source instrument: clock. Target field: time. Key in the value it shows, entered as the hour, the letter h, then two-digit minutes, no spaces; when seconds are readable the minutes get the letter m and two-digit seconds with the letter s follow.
10h46
